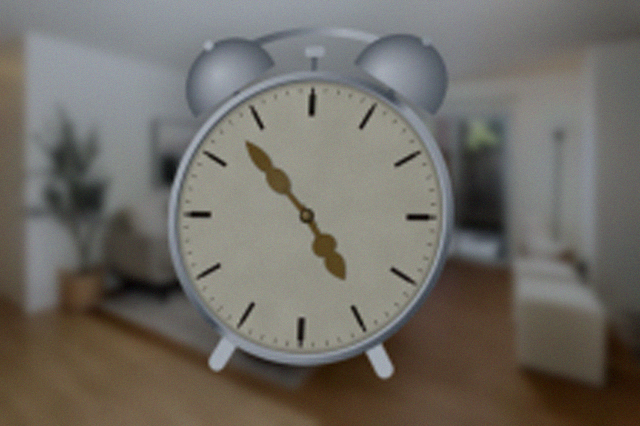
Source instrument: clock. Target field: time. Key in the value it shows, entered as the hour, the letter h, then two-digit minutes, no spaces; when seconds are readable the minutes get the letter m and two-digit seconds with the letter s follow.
4h53
